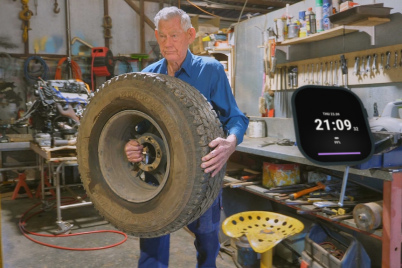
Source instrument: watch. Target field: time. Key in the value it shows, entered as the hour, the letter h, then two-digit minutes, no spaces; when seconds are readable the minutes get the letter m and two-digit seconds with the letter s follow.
21h09
